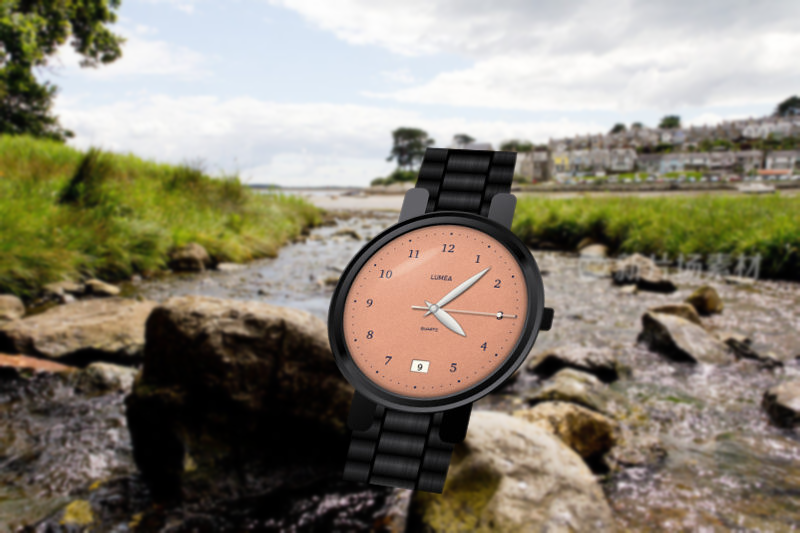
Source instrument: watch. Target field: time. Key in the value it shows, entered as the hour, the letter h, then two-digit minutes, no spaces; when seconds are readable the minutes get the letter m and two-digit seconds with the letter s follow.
4h07m15s
